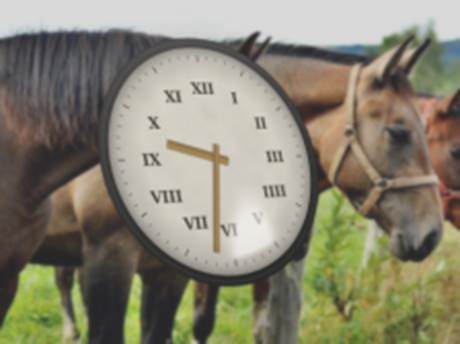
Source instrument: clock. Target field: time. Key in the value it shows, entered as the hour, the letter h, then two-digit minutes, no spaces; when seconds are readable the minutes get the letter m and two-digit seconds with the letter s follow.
9h32
